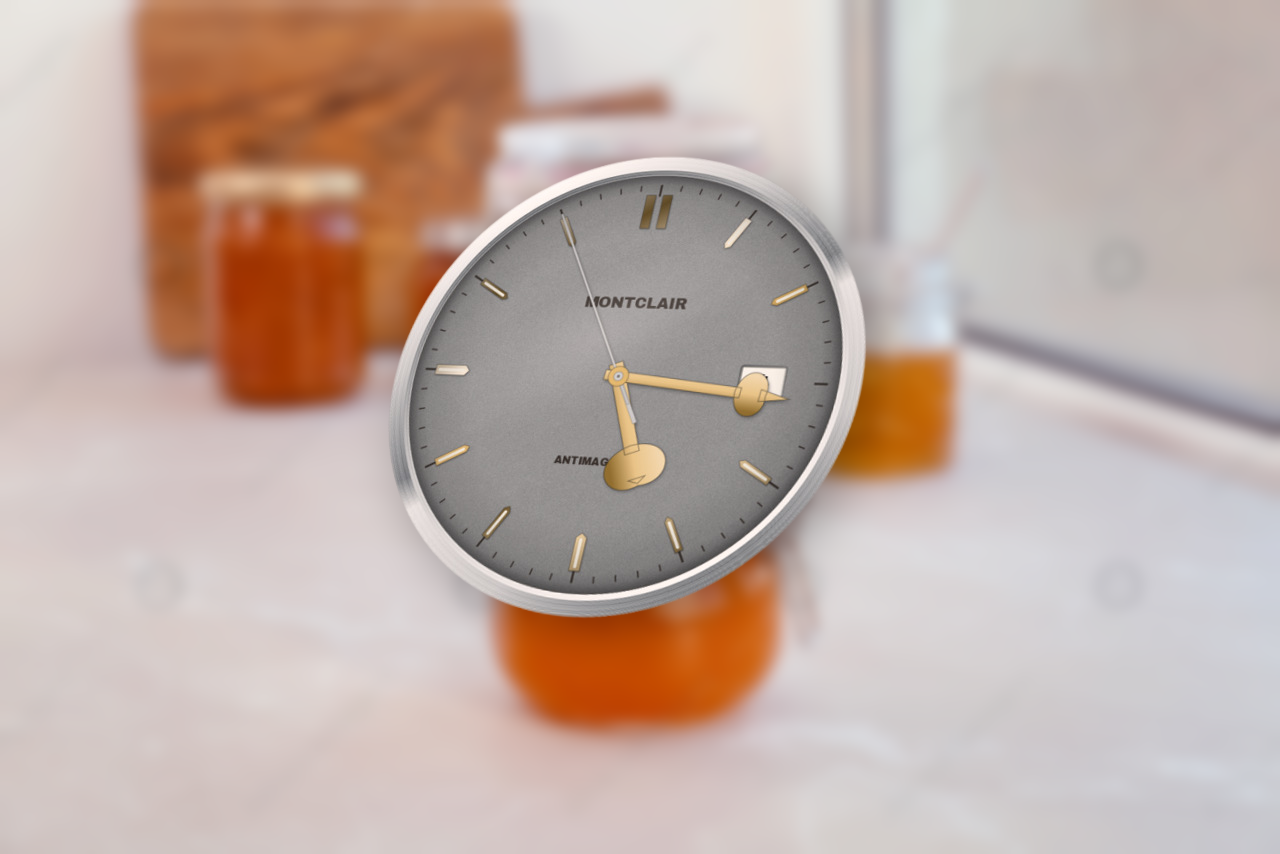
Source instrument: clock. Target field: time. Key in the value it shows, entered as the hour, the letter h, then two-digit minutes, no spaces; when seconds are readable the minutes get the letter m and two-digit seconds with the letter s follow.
5h15m55s
